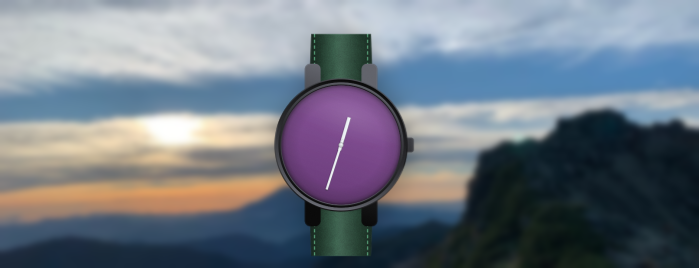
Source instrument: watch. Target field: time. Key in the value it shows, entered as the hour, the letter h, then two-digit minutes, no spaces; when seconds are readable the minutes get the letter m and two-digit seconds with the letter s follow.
12h33
